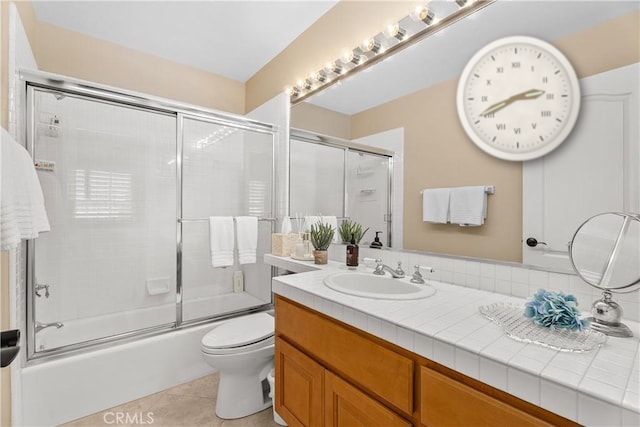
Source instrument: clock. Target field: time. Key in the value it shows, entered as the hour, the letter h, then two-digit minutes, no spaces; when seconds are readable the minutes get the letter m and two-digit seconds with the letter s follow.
2h41
